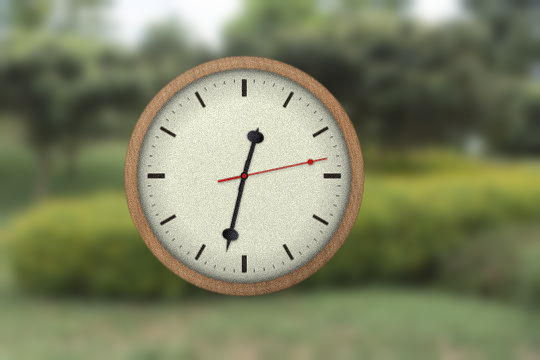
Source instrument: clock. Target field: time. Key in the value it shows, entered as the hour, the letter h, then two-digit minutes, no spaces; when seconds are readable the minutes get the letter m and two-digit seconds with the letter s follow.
12h32m13s
